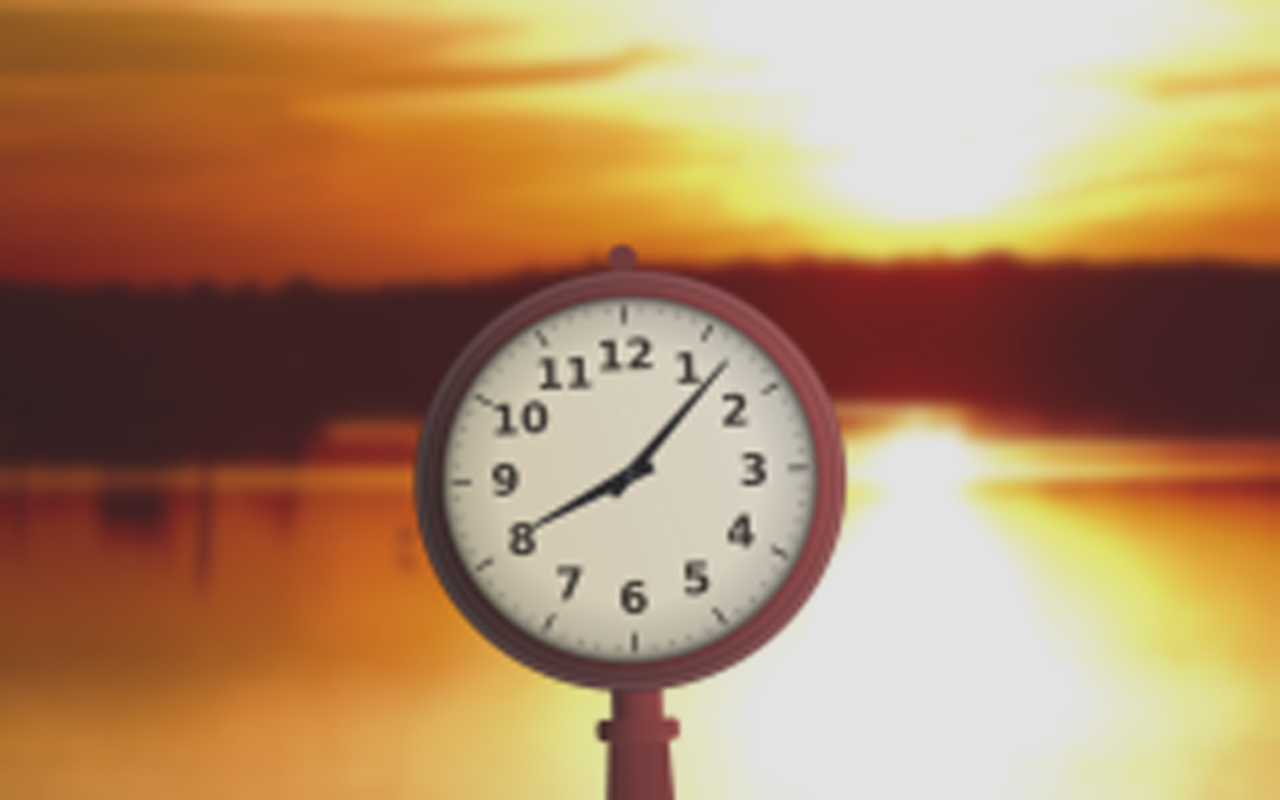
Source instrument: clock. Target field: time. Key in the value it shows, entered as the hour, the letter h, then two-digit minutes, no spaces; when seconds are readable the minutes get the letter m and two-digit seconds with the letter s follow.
8h07
